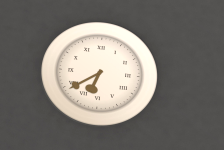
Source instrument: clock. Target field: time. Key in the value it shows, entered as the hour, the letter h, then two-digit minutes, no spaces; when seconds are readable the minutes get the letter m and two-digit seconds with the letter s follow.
6h39
